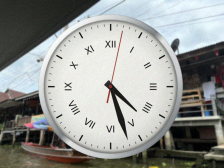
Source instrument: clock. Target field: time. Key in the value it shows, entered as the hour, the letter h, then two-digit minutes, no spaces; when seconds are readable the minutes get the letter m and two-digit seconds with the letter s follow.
4h27m02s
